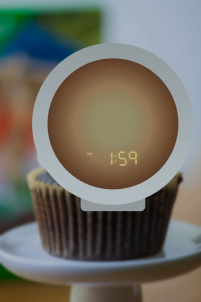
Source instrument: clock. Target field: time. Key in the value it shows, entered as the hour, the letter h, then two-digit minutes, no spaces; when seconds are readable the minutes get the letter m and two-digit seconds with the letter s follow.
1h59
